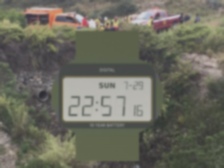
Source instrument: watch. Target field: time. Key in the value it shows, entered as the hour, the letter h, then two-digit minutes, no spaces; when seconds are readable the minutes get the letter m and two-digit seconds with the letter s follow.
22h57m16s
